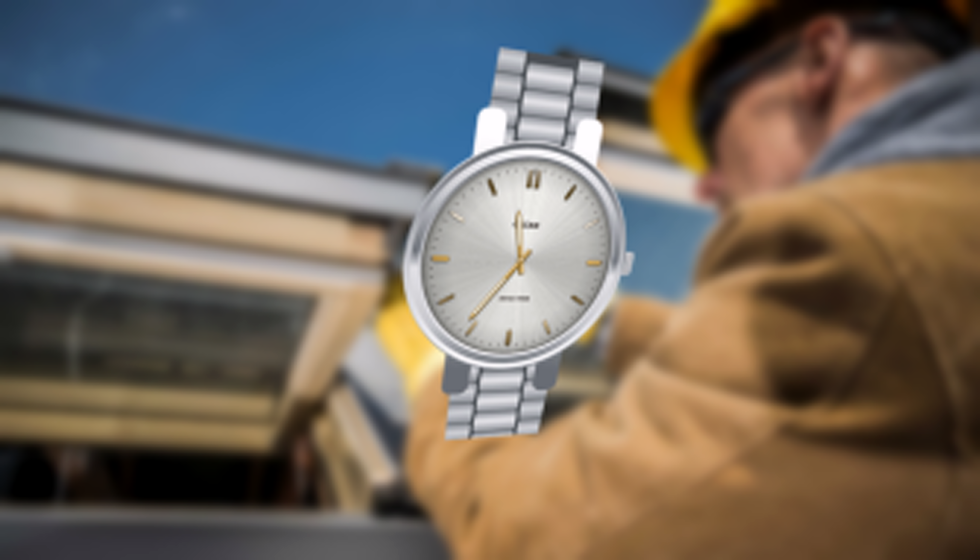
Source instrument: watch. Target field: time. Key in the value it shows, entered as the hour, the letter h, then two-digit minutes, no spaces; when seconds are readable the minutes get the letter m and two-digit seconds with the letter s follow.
11h36
